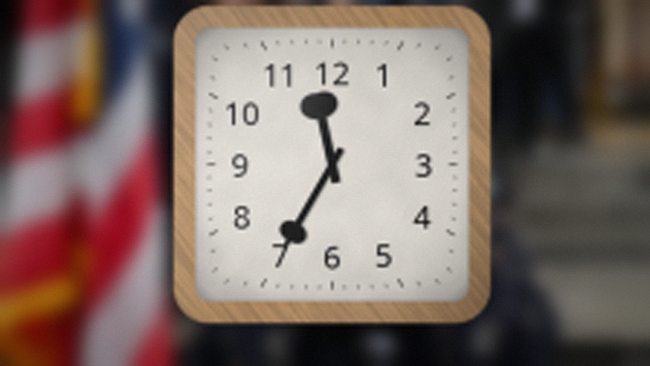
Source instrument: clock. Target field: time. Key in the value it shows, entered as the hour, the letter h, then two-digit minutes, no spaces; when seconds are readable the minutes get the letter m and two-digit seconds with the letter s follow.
11h35
